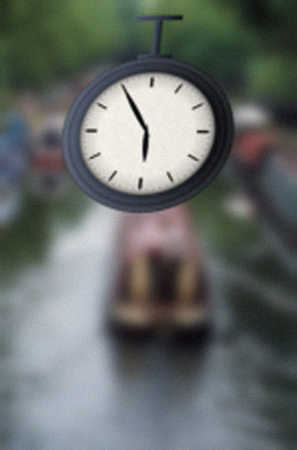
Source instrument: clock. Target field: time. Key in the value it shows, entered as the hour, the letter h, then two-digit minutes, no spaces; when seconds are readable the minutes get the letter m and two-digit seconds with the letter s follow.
5h55
